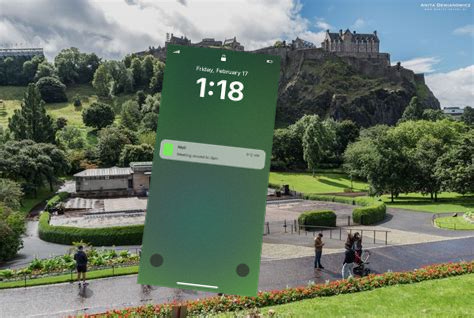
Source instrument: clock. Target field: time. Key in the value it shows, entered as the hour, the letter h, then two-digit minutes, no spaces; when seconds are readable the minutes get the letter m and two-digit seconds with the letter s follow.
1h18
